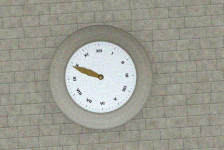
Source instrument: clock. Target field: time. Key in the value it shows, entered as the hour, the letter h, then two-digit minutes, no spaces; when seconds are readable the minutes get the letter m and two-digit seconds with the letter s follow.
9h49
